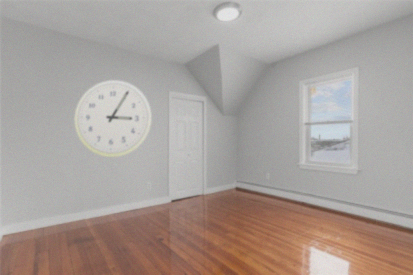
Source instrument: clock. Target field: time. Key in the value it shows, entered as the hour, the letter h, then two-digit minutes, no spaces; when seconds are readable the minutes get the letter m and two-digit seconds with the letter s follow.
3h05
